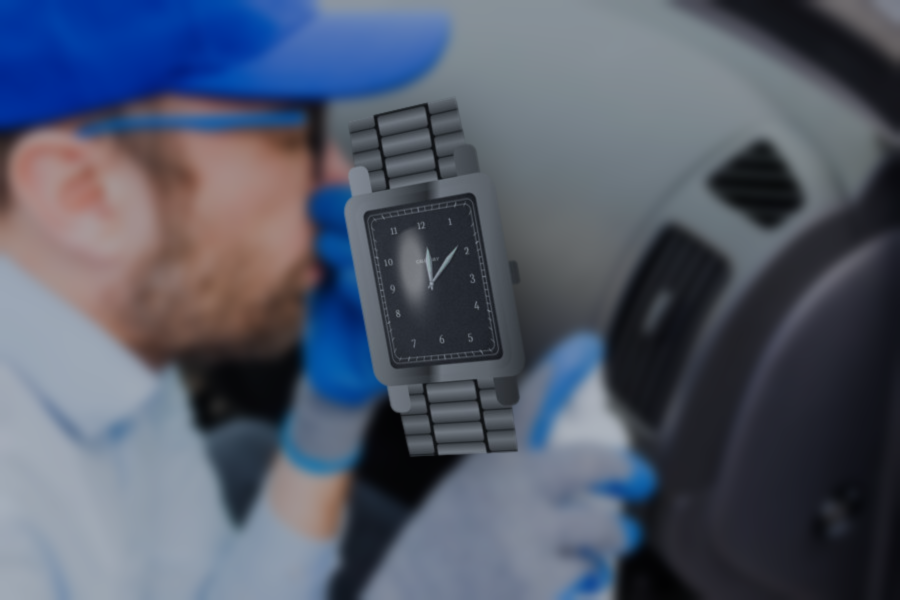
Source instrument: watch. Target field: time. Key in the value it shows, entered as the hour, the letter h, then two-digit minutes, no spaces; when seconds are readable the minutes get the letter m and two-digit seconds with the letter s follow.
12h08
